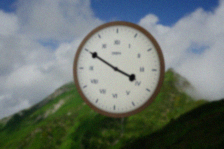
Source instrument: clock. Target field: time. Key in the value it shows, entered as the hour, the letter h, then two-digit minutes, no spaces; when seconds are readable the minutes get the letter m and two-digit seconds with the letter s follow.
3h50
